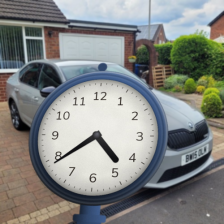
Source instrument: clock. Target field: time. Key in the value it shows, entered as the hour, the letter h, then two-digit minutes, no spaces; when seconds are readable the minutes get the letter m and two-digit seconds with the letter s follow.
4h39
